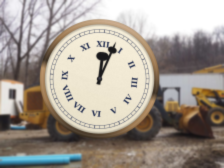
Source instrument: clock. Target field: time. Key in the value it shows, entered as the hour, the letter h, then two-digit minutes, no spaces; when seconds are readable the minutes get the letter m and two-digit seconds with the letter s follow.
12h03
